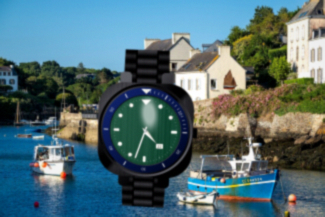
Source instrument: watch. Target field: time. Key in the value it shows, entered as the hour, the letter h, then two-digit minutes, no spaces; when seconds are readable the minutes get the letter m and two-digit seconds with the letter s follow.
4h33
